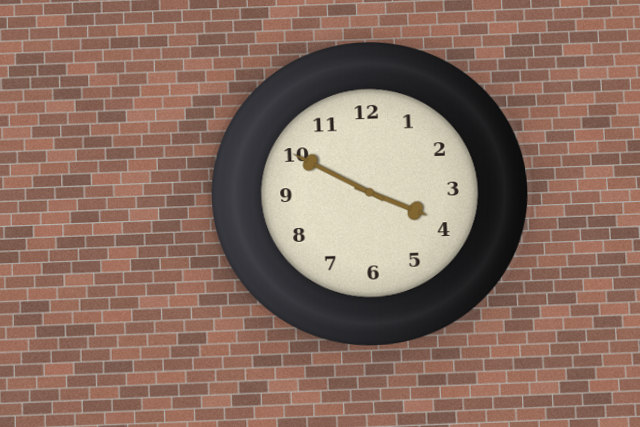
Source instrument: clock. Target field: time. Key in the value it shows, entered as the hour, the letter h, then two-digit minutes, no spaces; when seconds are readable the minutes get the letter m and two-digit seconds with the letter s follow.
3h50
